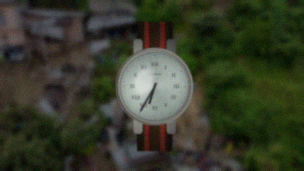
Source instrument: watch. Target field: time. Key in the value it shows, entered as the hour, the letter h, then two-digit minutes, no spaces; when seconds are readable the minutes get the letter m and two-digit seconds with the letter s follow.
6h35
